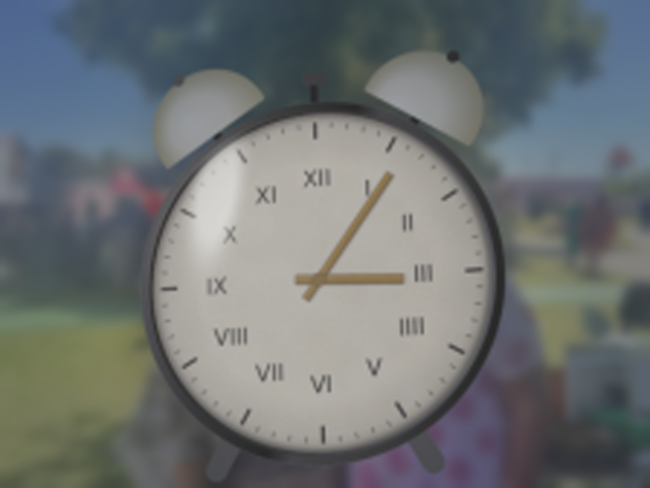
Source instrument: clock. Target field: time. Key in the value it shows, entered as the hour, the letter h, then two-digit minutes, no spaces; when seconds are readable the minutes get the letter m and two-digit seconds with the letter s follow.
3h06
